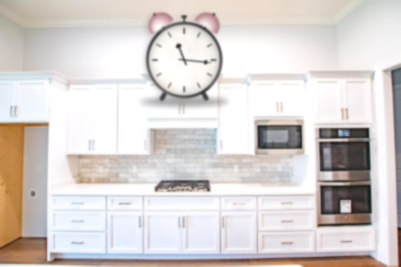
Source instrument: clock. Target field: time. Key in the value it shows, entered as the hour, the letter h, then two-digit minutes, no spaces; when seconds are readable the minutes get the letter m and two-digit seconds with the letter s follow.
11h16
